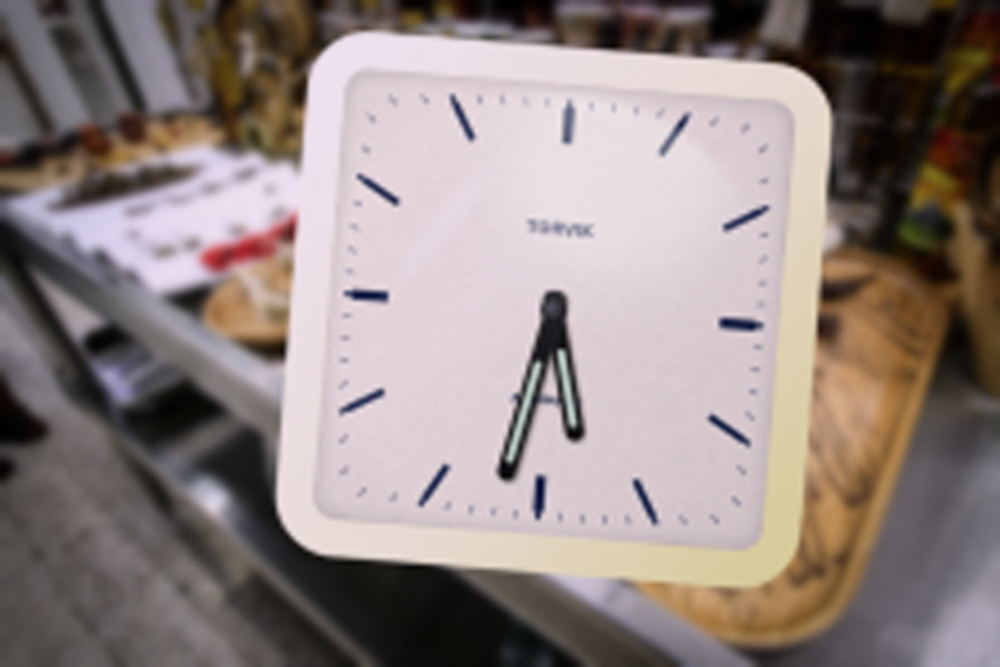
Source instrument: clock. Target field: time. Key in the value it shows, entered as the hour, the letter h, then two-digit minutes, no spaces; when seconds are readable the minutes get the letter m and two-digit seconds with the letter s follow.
5h32
